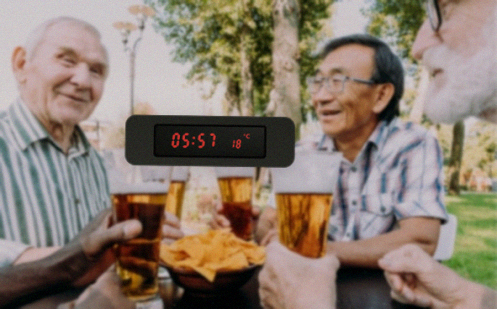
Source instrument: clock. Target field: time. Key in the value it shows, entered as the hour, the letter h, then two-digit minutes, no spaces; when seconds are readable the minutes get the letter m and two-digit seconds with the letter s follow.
5h57
